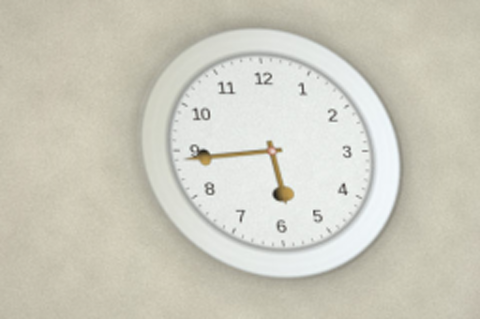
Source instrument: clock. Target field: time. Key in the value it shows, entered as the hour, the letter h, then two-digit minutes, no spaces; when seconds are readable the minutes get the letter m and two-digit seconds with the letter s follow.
5h44
